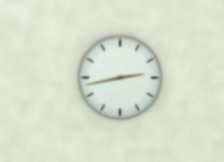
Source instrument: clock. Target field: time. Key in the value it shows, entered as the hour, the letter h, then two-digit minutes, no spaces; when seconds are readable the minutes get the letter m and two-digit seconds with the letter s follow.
2h43
